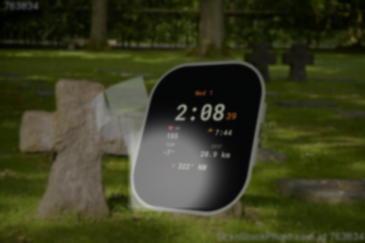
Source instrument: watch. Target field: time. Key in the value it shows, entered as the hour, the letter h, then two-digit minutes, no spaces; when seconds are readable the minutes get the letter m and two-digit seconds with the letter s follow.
2h08
